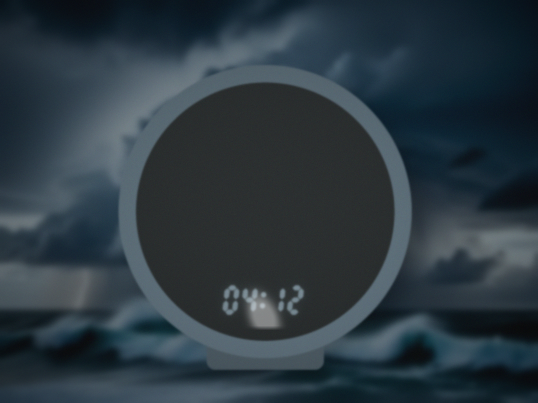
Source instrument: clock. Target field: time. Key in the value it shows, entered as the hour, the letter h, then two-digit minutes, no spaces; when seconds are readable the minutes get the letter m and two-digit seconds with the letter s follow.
4h12
